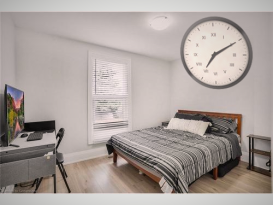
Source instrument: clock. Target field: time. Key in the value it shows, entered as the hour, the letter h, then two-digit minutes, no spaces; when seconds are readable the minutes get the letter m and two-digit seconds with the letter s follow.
7h10
